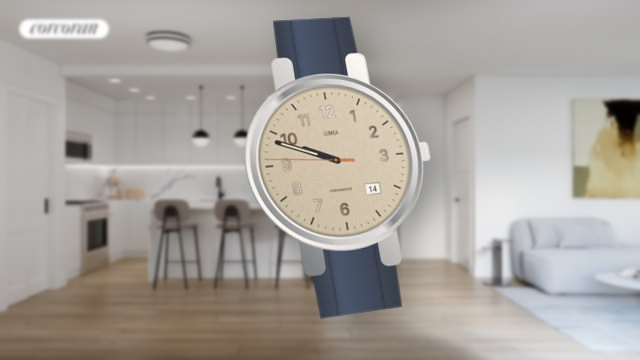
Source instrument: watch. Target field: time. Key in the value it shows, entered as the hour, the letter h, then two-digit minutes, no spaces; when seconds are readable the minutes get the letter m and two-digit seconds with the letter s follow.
9h48m46s
